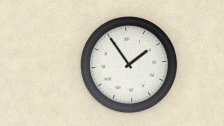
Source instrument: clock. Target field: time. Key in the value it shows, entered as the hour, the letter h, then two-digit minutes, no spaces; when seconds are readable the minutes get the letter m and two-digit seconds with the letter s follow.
1h55
